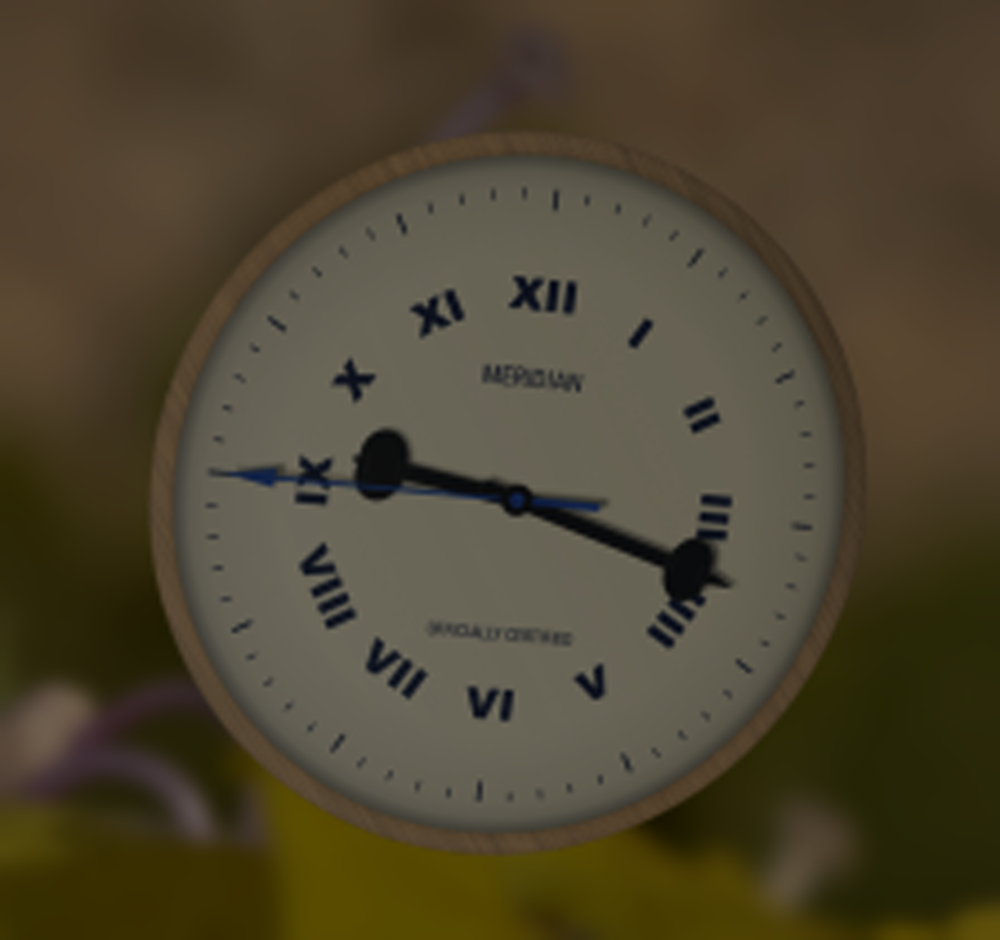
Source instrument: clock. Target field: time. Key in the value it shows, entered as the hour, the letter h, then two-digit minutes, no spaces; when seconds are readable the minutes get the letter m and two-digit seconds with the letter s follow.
9h17m45s
